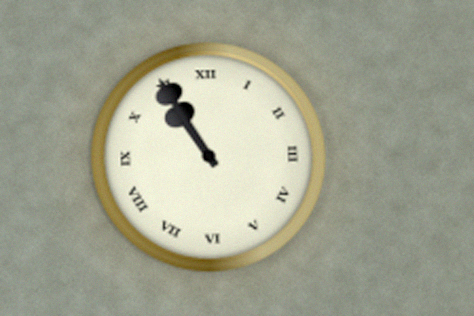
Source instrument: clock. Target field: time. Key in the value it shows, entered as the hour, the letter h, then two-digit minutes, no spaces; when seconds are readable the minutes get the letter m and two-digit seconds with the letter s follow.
10h55
